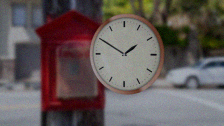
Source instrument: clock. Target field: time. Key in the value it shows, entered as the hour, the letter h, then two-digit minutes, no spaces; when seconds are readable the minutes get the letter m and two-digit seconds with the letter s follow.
1h50
